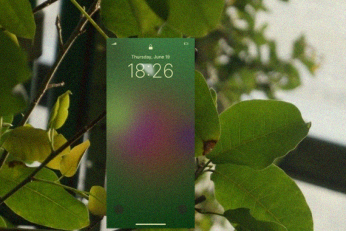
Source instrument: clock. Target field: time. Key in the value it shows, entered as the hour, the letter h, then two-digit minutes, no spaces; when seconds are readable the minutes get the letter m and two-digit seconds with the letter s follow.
18h26
